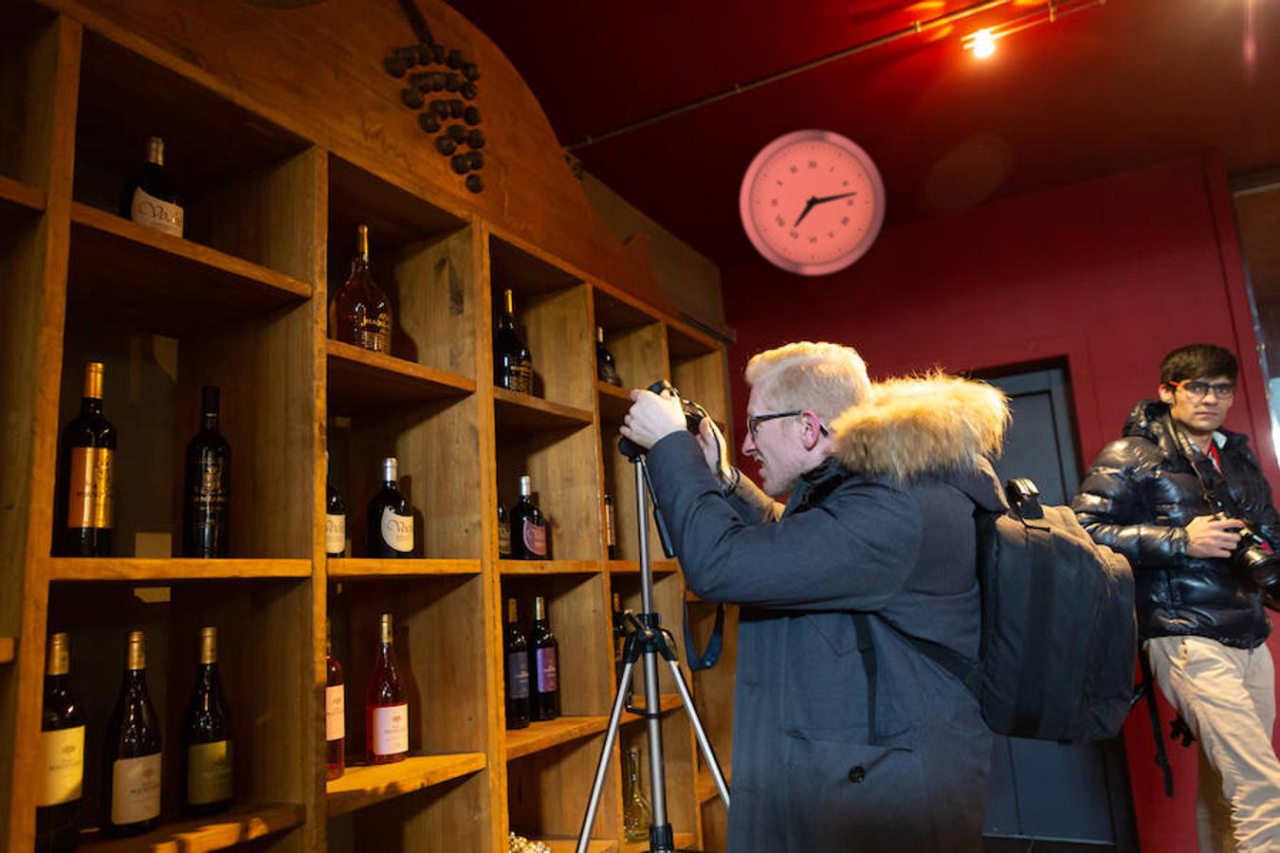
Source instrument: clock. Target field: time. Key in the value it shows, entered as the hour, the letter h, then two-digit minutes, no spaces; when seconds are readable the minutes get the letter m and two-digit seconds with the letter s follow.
7h13
